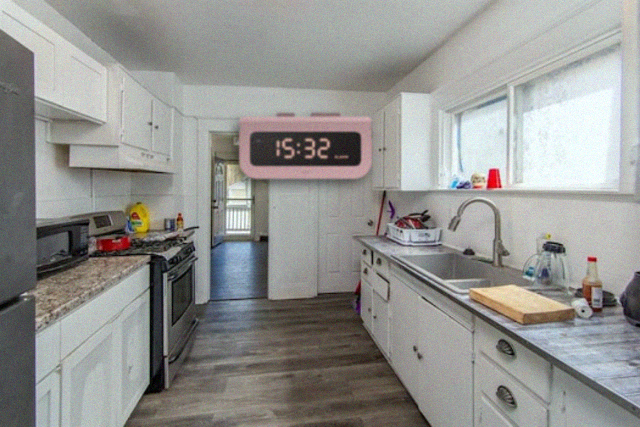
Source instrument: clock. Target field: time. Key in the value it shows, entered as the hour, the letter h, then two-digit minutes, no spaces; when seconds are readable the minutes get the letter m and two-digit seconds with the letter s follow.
15h32
